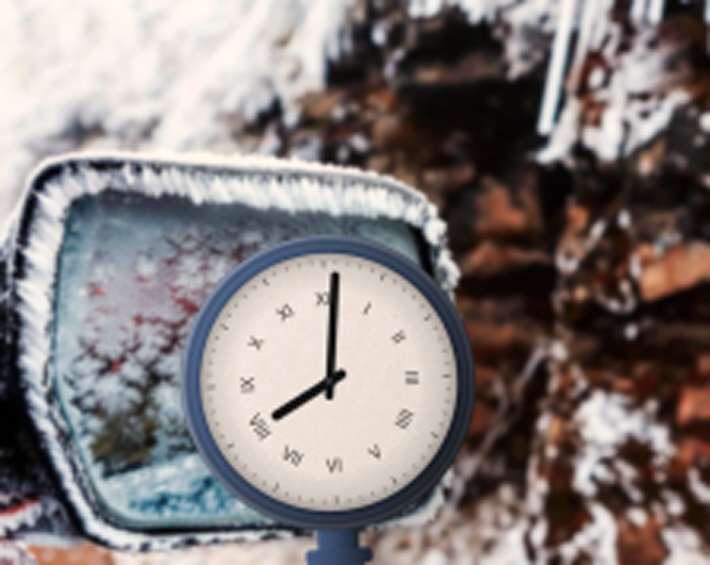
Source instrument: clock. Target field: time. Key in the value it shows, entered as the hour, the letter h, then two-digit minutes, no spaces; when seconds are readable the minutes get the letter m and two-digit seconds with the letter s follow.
8h01
